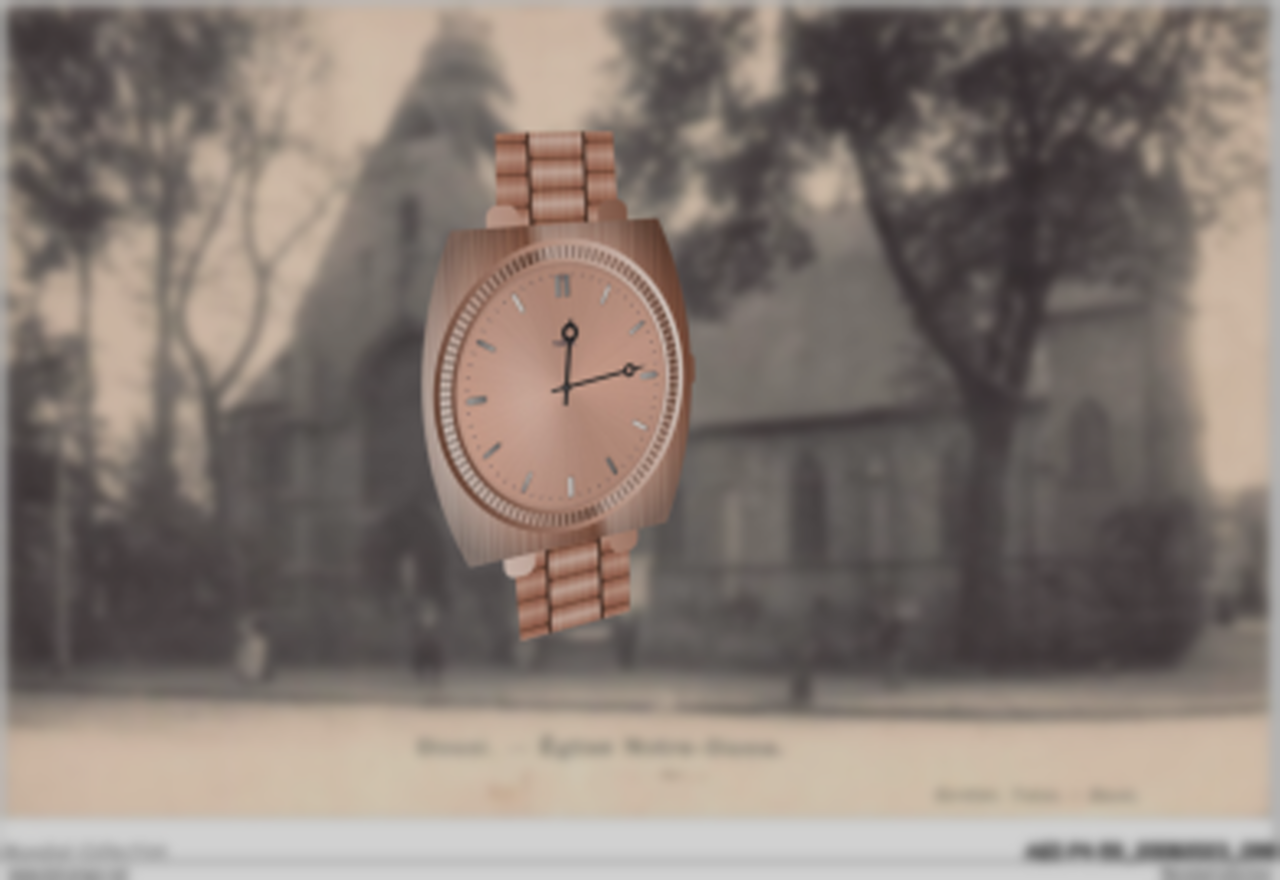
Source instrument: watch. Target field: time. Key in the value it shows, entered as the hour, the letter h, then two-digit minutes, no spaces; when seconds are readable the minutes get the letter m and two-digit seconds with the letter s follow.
12h14
